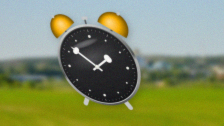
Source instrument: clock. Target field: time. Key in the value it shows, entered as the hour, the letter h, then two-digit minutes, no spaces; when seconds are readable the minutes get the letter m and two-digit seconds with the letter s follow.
1h52
